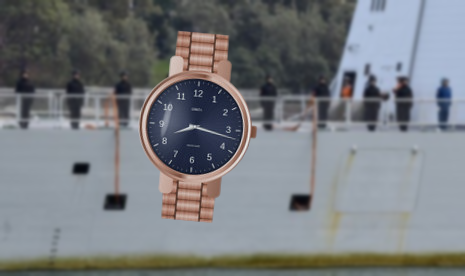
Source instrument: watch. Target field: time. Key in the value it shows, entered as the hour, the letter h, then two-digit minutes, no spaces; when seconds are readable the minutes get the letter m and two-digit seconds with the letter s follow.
8h17
